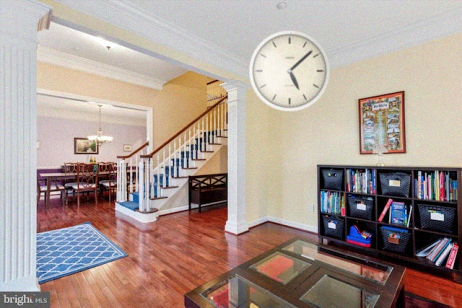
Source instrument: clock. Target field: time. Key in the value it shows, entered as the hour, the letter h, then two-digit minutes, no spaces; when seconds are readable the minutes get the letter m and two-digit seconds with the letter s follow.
5h08
